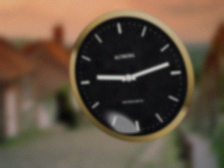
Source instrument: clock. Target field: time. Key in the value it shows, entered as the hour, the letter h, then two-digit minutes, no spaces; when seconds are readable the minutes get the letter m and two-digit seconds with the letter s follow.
9h13
